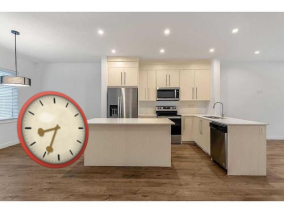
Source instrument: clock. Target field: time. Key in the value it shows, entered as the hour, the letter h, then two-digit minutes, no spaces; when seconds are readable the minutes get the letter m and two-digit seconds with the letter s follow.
8h34
